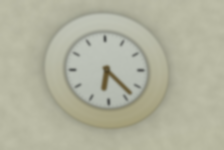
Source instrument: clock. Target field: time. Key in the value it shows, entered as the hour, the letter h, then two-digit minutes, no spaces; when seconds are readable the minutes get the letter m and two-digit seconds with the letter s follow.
6h23
